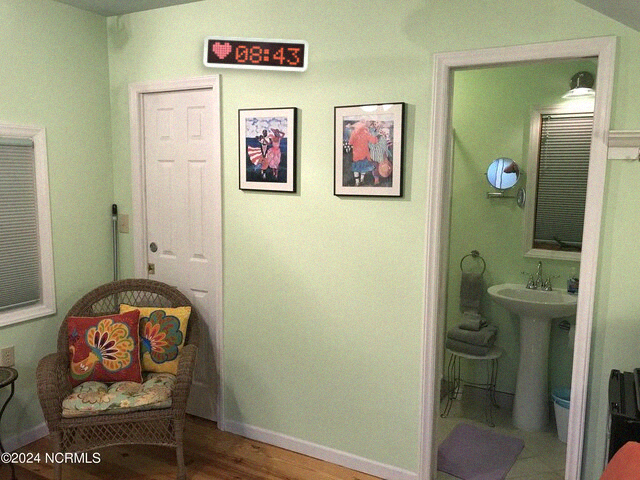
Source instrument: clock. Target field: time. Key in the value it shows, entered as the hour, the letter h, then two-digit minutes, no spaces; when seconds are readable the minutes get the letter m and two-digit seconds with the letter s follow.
8h43
